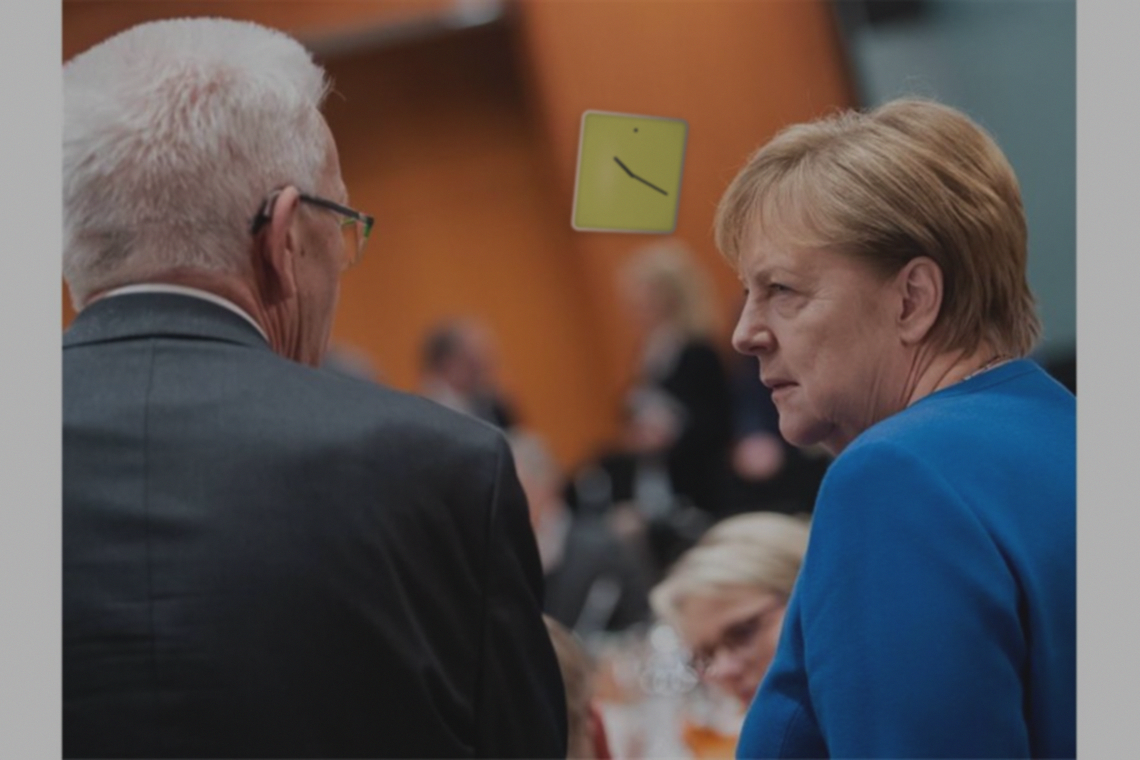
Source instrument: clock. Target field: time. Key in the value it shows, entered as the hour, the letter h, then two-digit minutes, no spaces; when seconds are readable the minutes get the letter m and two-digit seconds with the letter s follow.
10h19
